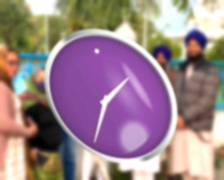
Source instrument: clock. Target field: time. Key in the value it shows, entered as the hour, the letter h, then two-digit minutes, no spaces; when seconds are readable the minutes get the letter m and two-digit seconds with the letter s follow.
1h34
